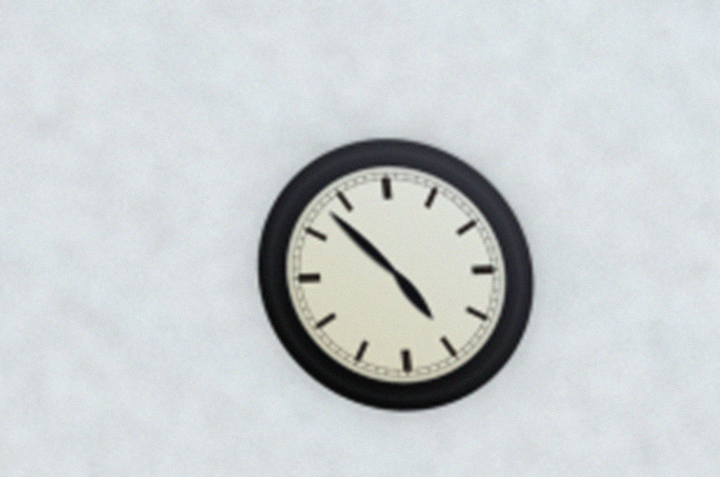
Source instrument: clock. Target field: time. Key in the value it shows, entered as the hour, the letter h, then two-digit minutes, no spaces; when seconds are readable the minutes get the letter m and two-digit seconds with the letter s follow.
4h53
